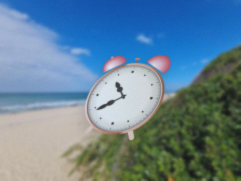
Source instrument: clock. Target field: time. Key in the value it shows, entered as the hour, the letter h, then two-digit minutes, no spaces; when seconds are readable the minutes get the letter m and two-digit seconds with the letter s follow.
10h39
